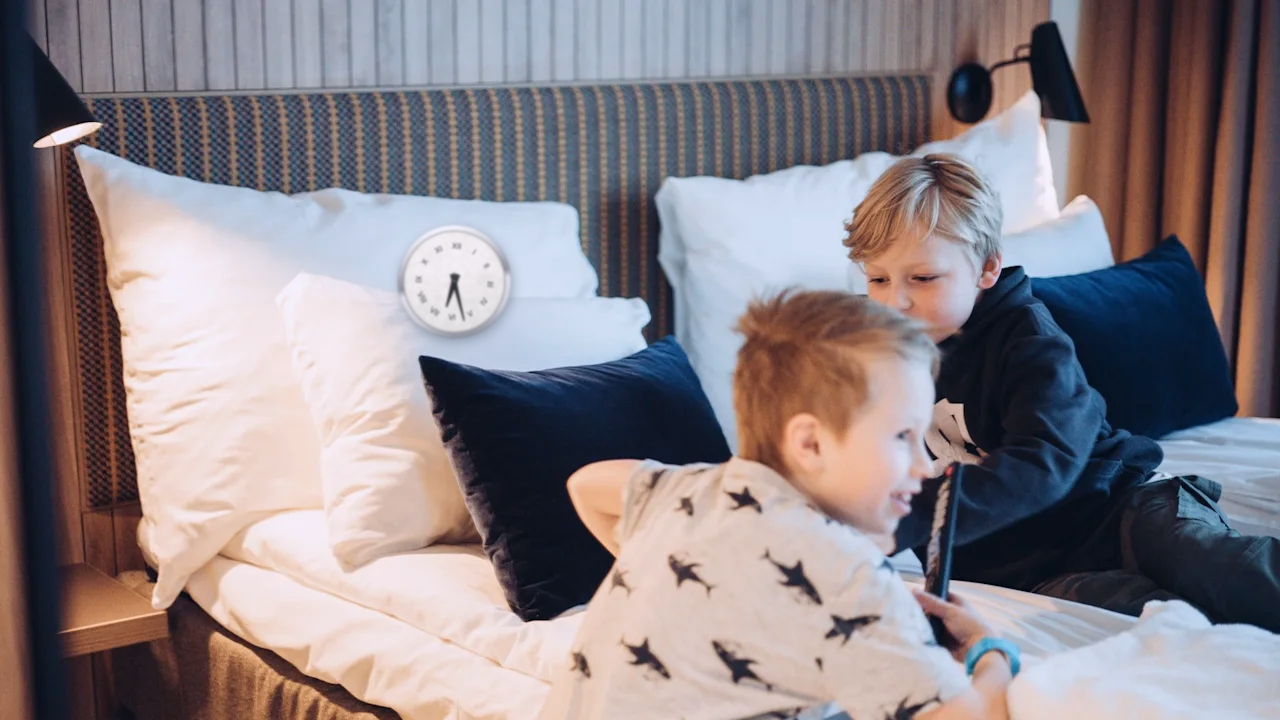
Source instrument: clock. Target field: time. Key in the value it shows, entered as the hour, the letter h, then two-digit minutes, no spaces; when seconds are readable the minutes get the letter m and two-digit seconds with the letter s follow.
6h27
